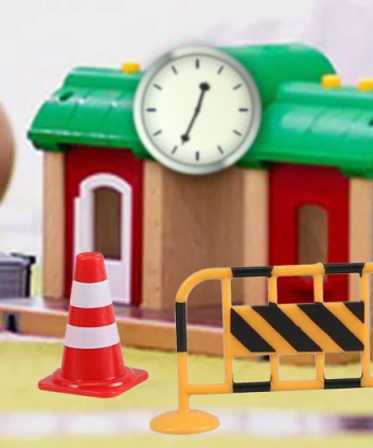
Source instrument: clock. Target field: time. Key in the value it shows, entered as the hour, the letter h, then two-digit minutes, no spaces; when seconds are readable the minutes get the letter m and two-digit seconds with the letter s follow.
12h34
